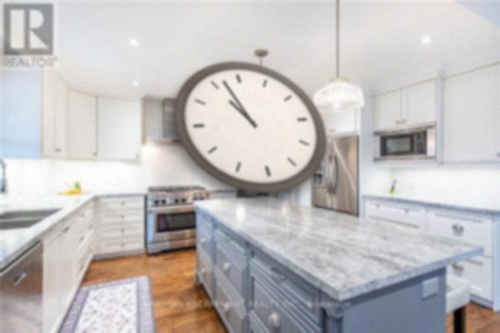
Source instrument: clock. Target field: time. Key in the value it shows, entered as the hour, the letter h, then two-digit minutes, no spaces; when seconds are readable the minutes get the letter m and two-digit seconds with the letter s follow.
10h57
